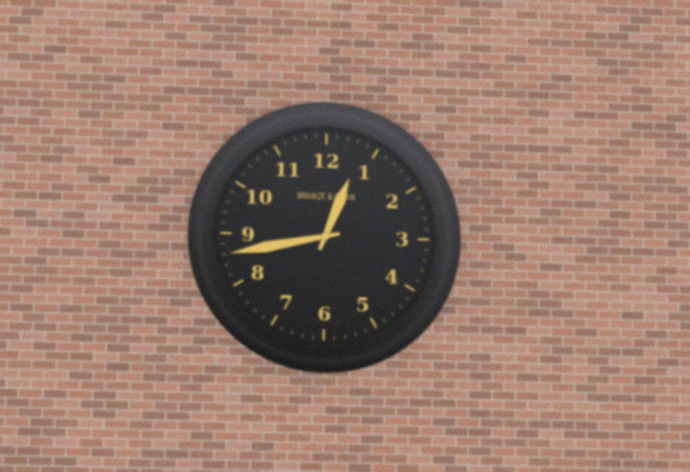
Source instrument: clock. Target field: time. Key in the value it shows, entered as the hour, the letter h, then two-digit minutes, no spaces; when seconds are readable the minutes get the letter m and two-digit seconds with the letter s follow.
12h43
